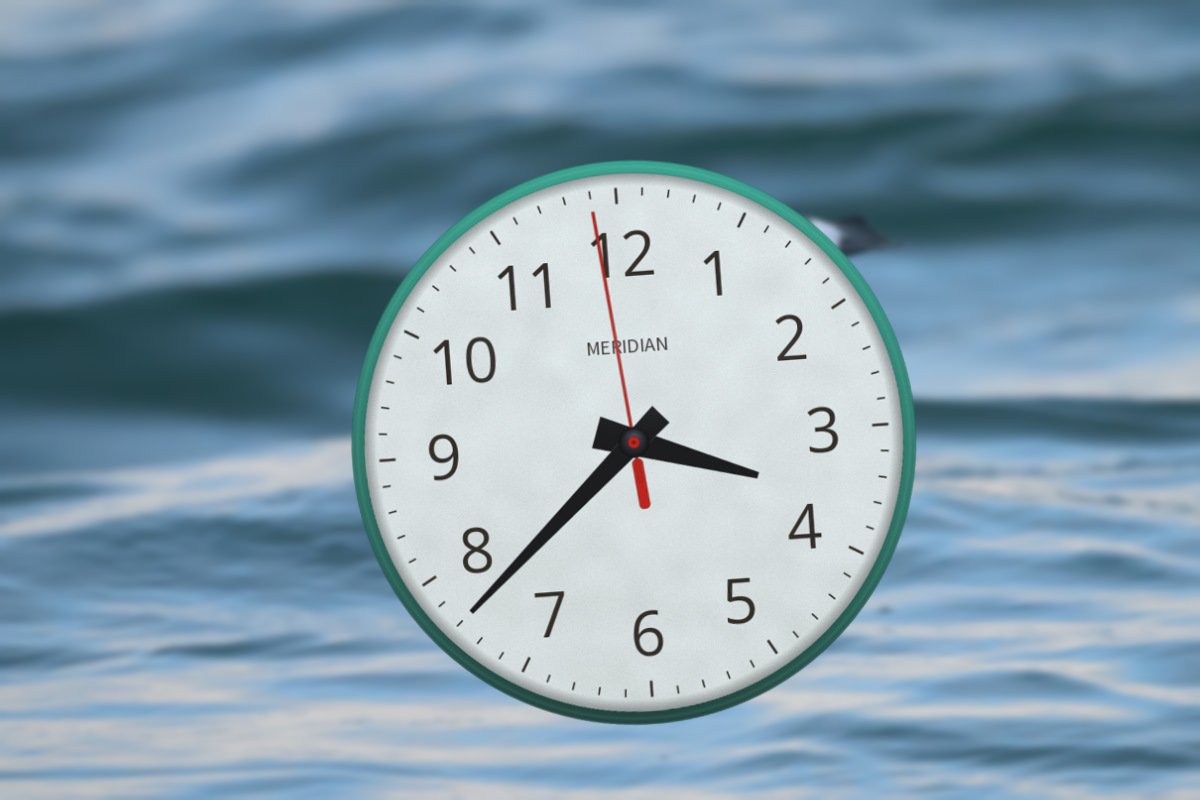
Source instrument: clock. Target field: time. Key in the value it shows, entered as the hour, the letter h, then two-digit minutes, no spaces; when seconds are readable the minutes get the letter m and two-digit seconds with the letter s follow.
3h37m59s
